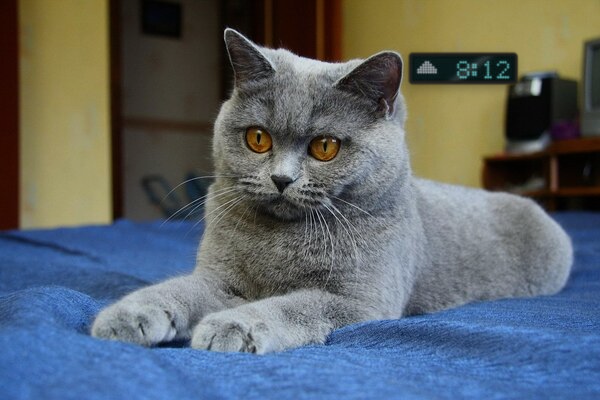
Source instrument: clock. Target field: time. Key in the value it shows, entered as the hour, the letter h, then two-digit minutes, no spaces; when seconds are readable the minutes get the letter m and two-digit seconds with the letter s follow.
8h12
